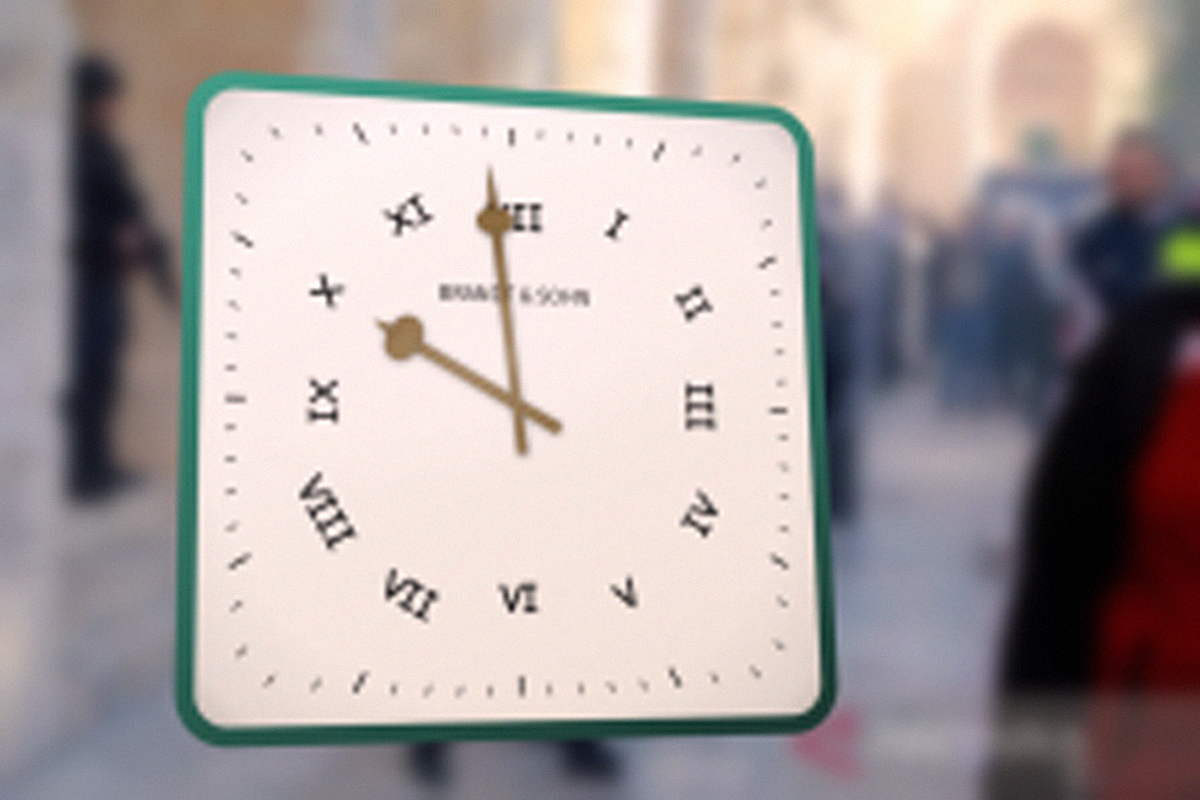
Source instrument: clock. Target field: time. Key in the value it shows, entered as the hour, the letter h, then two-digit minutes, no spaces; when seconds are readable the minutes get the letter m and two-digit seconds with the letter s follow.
9h59
